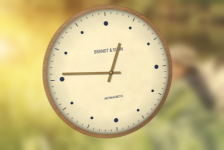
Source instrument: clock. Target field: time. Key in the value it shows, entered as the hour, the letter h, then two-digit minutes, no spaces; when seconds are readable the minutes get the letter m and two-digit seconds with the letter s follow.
12h46
